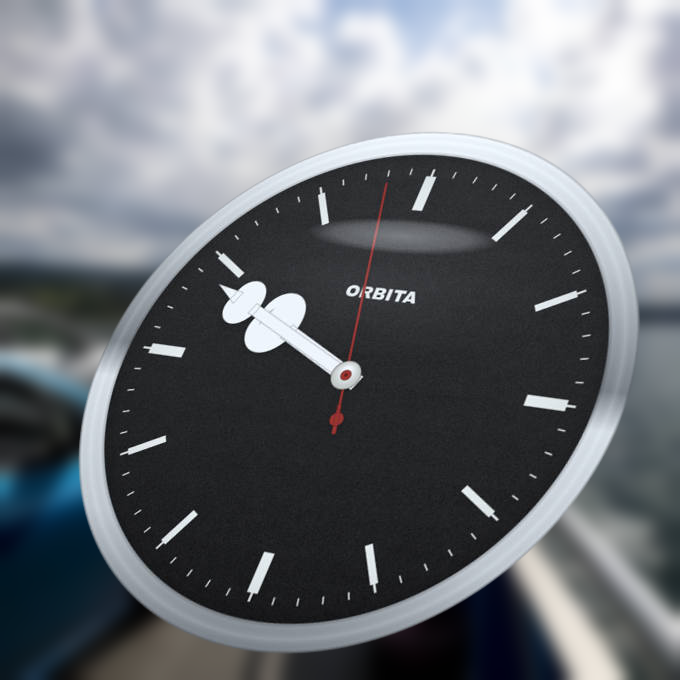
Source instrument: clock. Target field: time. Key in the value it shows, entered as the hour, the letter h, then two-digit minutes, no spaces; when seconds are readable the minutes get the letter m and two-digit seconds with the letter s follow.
9h48m58s
